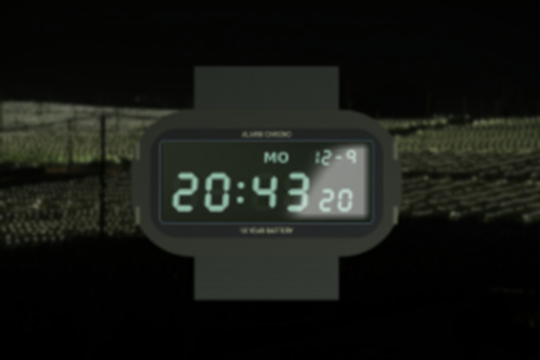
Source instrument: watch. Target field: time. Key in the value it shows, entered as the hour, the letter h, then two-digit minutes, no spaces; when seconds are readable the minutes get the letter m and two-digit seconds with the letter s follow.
20h43m20s
